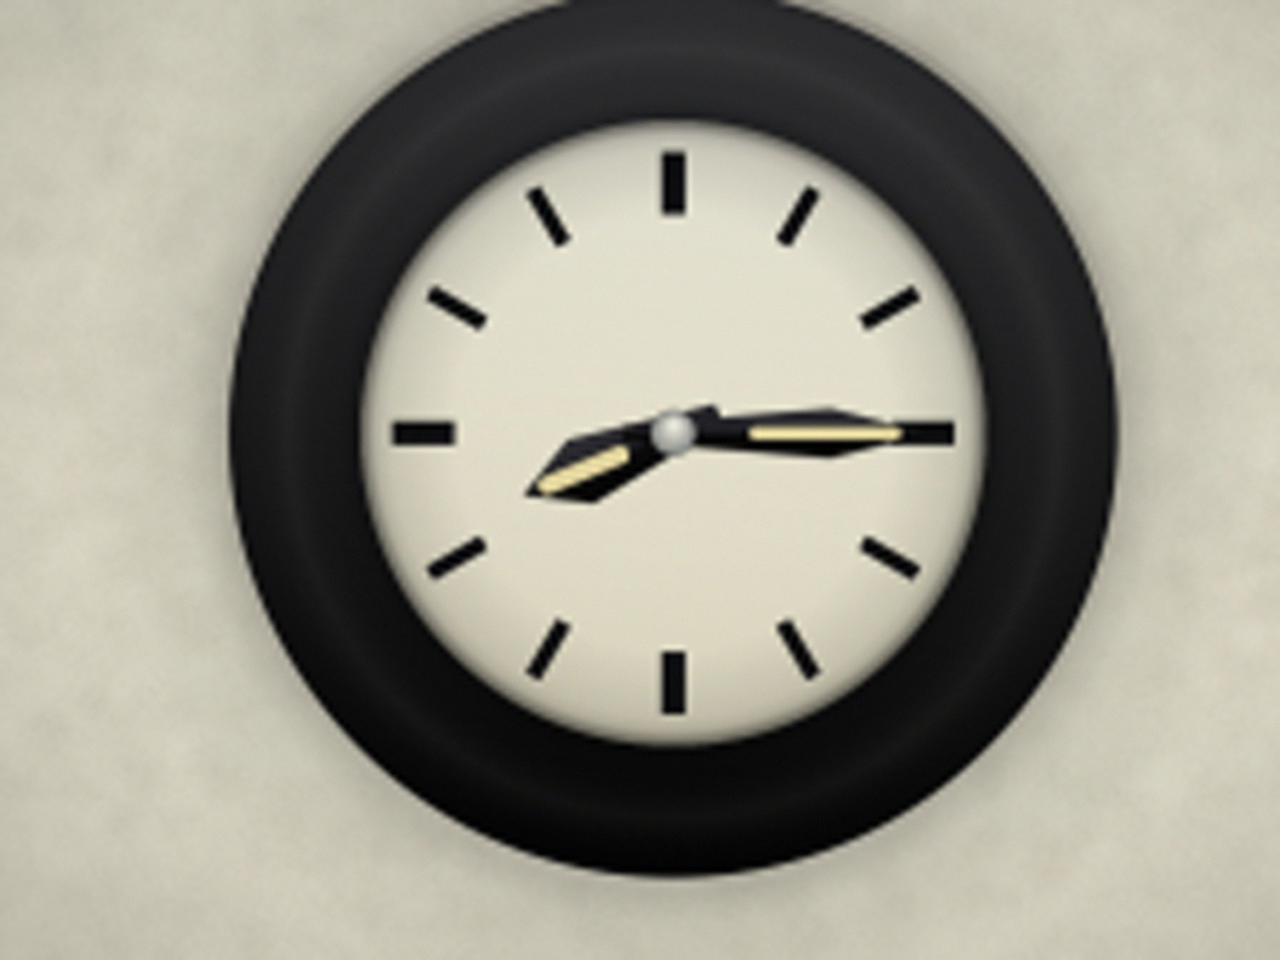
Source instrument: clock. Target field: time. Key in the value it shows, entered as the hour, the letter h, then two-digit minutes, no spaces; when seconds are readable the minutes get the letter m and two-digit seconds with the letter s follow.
8h15
